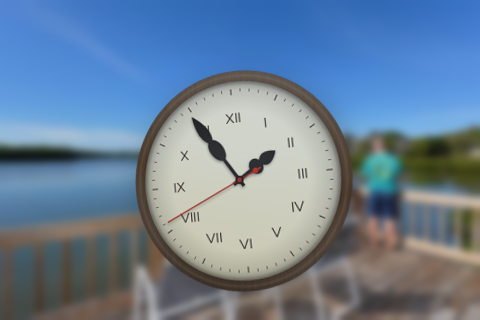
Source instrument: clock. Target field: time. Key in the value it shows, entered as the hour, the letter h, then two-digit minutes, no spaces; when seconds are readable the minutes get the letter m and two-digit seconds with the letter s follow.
1h54m41s
